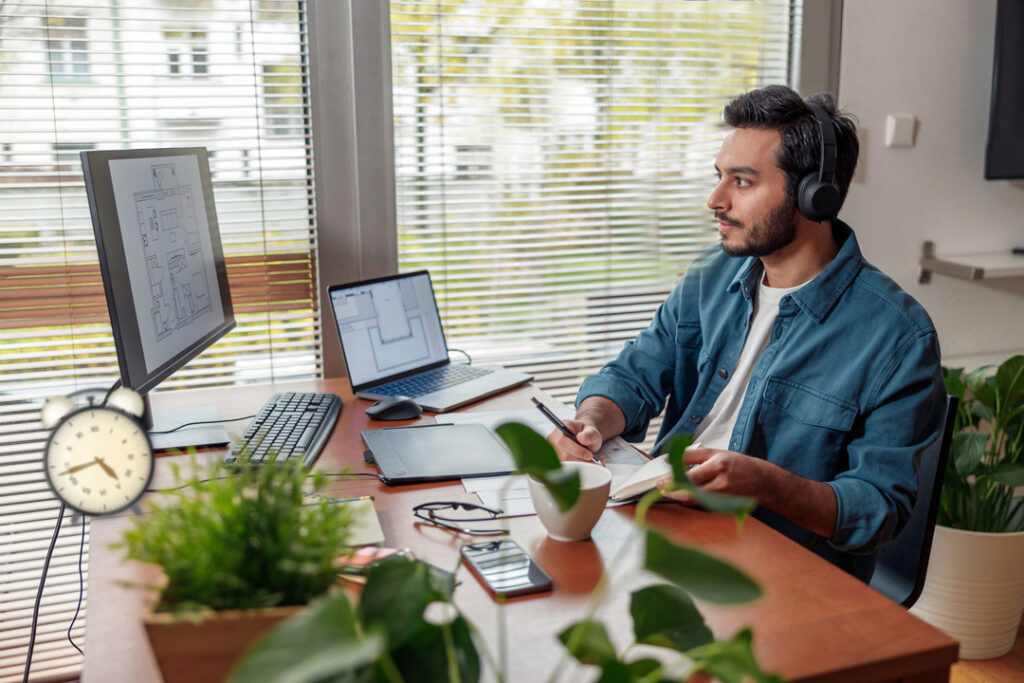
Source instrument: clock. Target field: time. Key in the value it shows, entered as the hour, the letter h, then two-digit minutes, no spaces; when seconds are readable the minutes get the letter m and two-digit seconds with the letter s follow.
4h43
